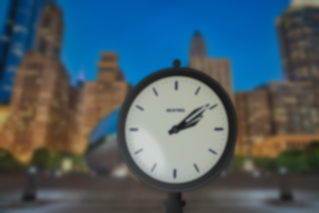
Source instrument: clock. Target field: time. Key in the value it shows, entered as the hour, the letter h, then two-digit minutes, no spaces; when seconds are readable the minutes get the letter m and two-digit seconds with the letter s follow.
2h09
